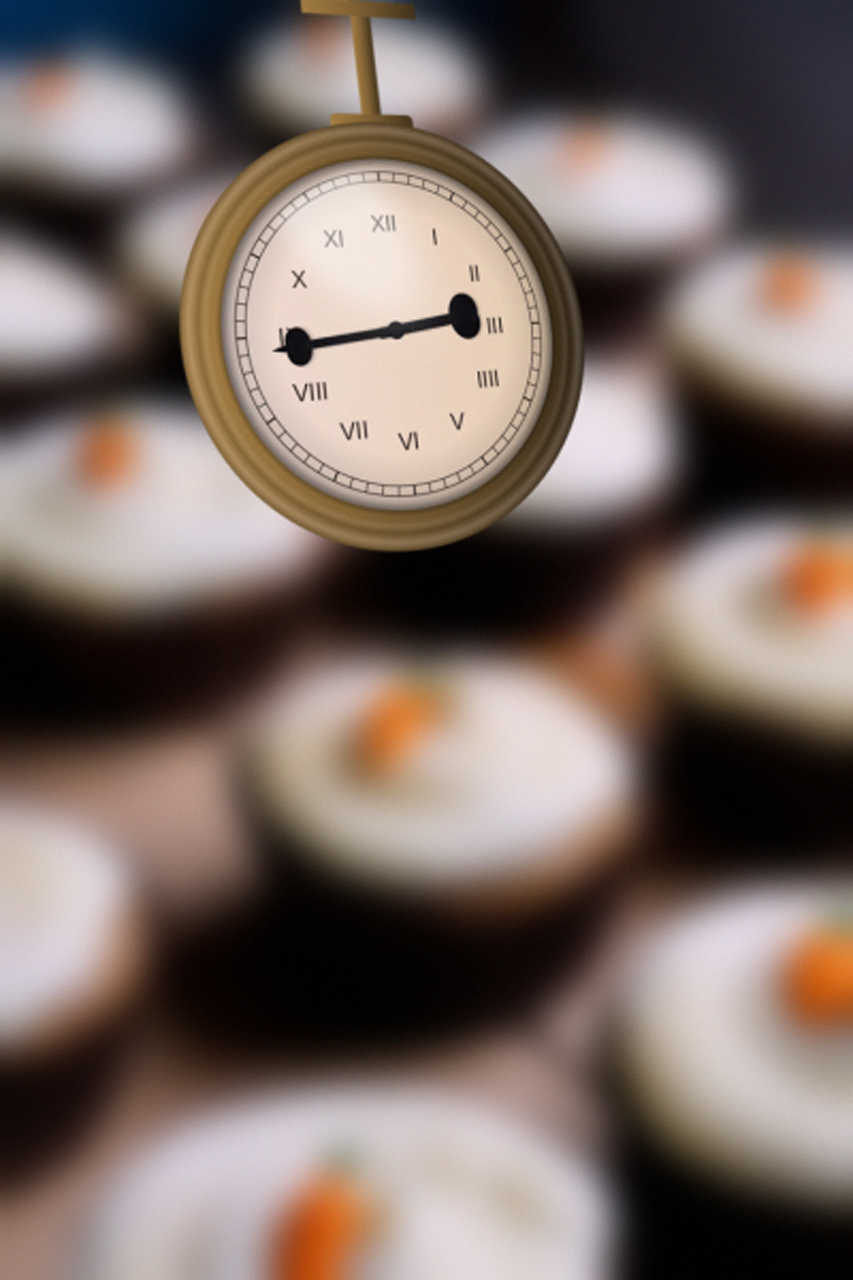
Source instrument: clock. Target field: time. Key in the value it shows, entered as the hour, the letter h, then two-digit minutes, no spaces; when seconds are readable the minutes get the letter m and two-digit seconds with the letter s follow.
2h44
